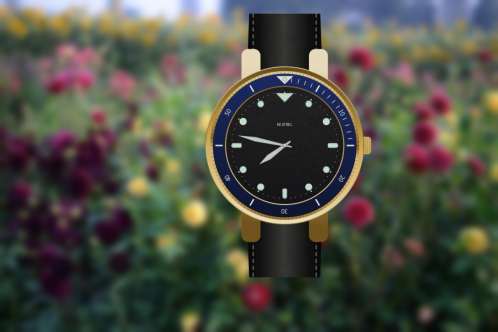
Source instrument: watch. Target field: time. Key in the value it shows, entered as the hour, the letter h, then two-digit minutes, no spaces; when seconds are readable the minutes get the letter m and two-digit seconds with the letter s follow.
7h47
